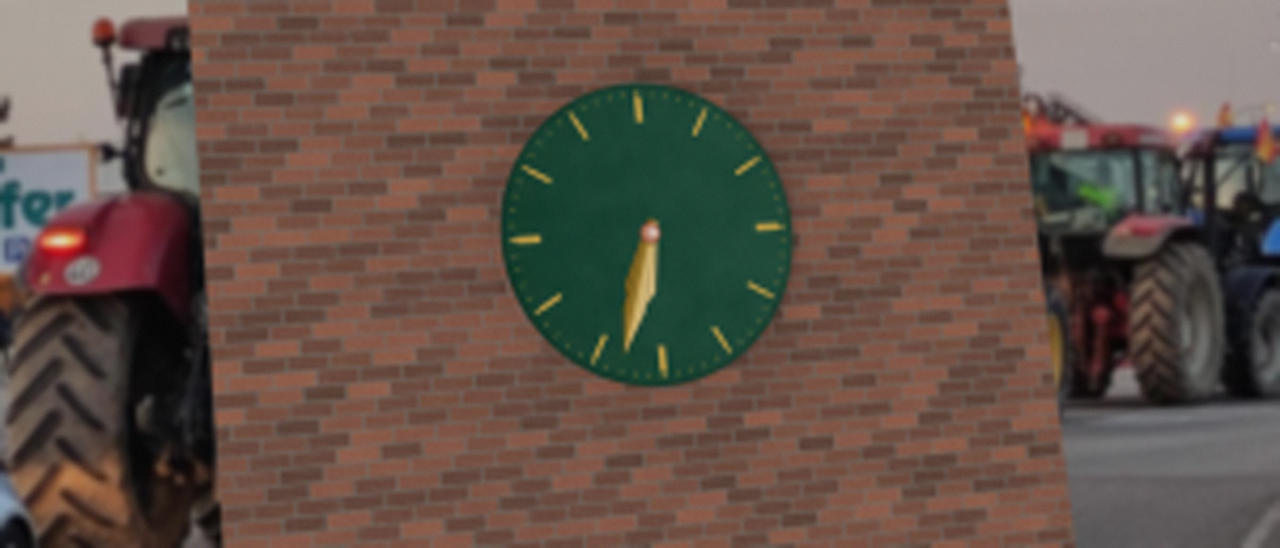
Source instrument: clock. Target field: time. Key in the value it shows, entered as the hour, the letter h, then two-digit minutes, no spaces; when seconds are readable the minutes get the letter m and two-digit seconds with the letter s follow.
6h33
